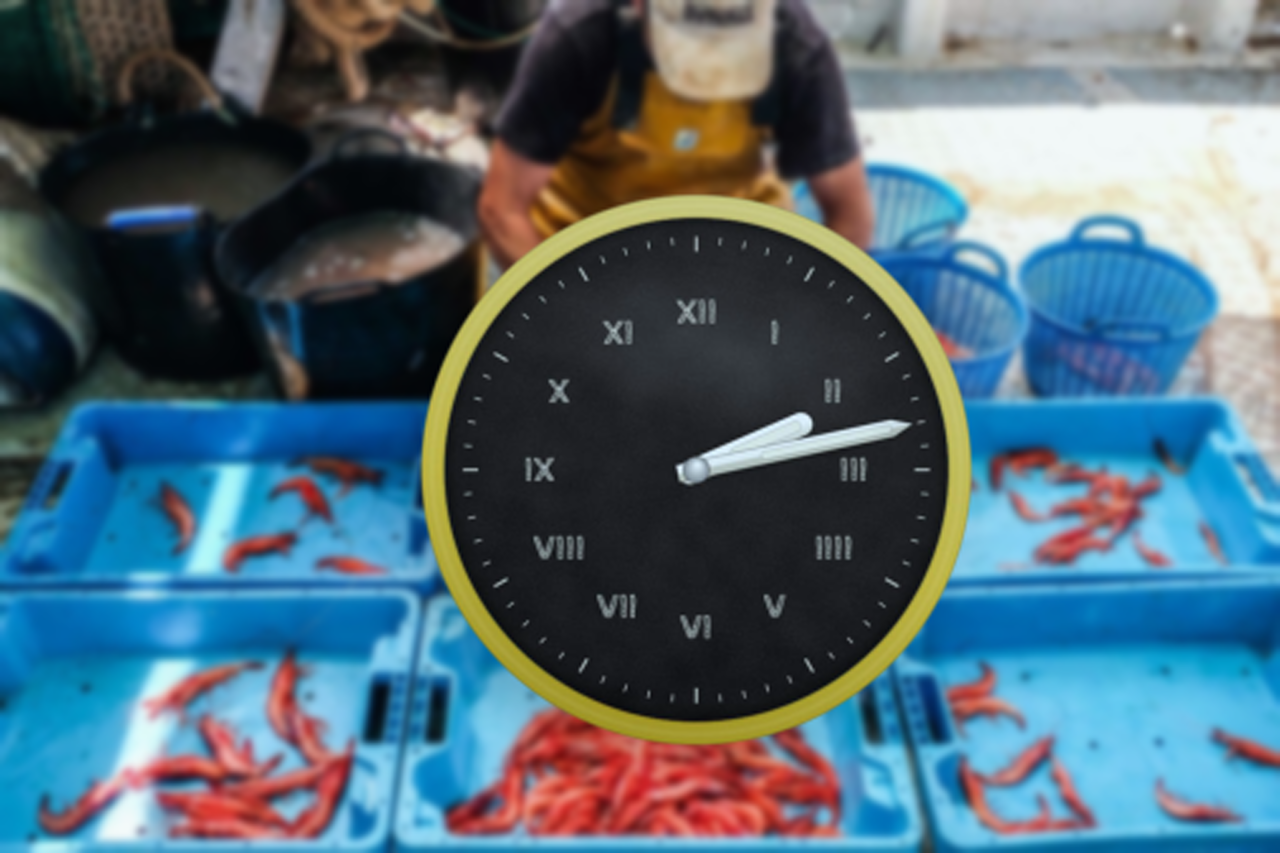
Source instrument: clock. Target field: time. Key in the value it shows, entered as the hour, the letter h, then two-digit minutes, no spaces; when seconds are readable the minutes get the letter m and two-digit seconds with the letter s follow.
2h13
